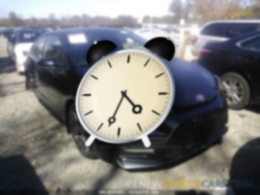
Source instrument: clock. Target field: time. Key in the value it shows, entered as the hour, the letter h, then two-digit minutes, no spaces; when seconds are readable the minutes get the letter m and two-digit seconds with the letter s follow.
4h33
